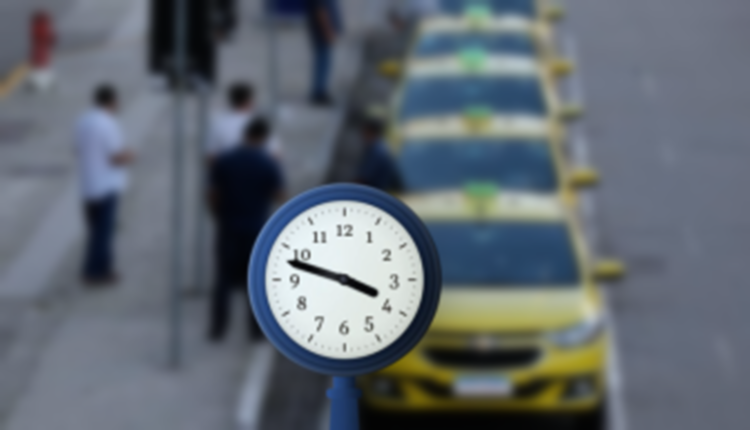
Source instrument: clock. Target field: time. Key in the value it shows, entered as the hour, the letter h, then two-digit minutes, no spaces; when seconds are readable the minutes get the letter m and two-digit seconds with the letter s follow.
3h48
